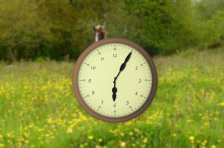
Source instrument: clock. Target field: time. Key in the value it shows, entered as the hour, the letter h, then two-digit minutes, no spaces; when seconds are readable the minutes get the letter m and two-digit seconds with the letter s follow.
6h05
